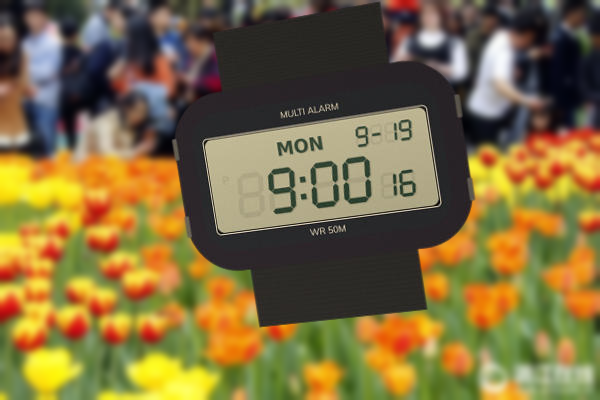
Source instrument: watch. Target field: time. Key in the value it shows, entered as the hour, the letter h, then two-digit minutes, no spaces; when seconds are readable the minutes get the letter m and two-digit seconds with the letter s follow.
9h00m16s
